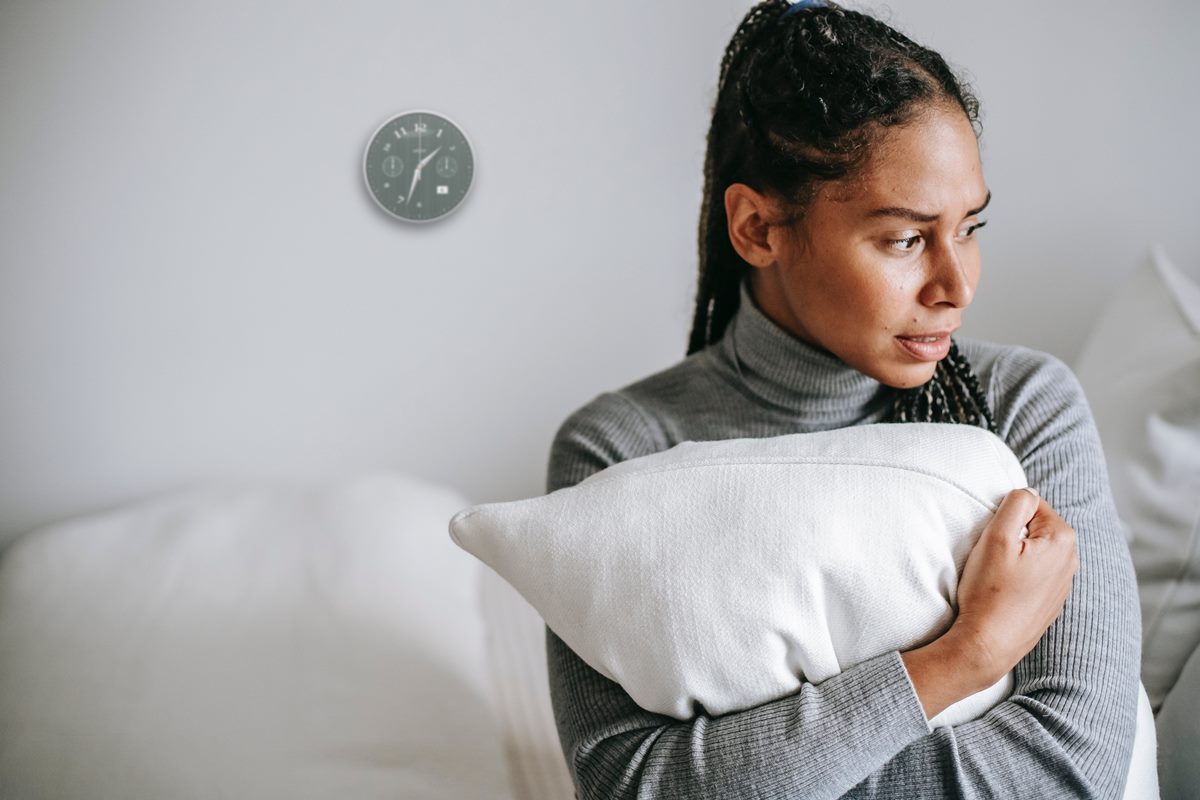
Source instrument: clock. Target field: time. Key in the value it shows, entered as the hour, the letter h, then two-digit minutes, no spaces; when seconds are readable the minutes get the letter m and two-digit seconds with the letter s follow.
1h33
